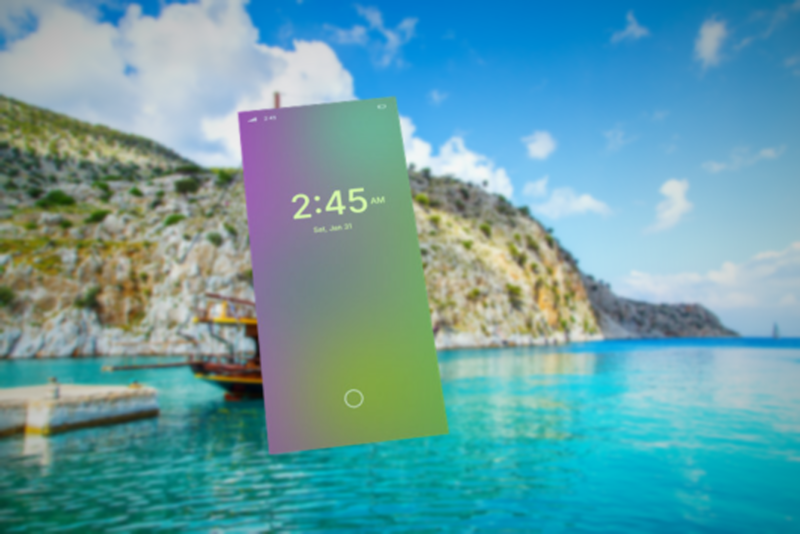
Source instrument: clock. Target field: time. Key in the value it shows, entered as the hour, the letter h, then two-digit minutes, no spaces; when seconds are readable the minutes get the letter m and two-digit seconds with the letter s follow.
2h45
